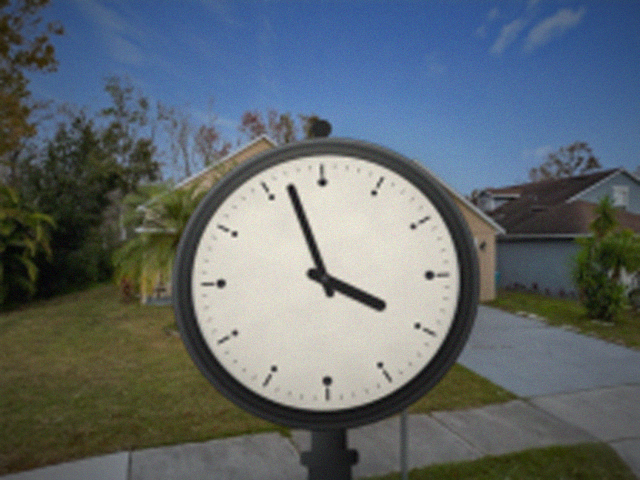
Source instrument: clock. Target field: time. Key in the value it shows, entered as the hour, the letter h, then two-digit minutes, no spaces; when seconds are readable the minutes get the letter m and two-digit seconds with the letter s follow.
3h57
